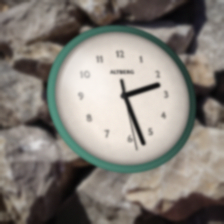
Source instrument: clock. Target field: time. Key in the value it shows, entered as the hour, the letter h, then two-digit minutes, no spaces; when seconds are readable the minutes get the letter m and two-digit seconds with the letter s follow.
2h27m29s
